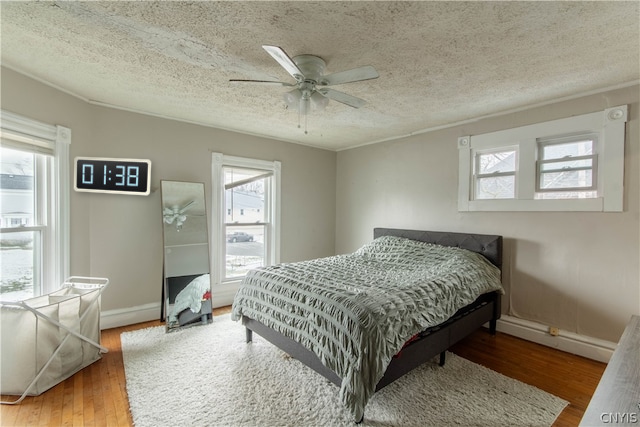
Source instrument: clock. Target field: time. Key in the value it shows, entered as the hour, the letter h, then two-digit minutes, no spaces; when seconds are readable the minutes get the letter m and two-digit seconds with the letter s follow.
1h38
